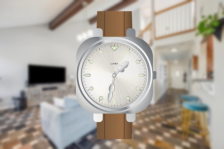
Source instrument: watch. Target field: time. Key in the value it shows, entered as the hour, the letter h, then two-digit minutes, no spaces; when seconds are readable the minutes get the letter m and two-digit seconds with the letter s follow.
1h32
